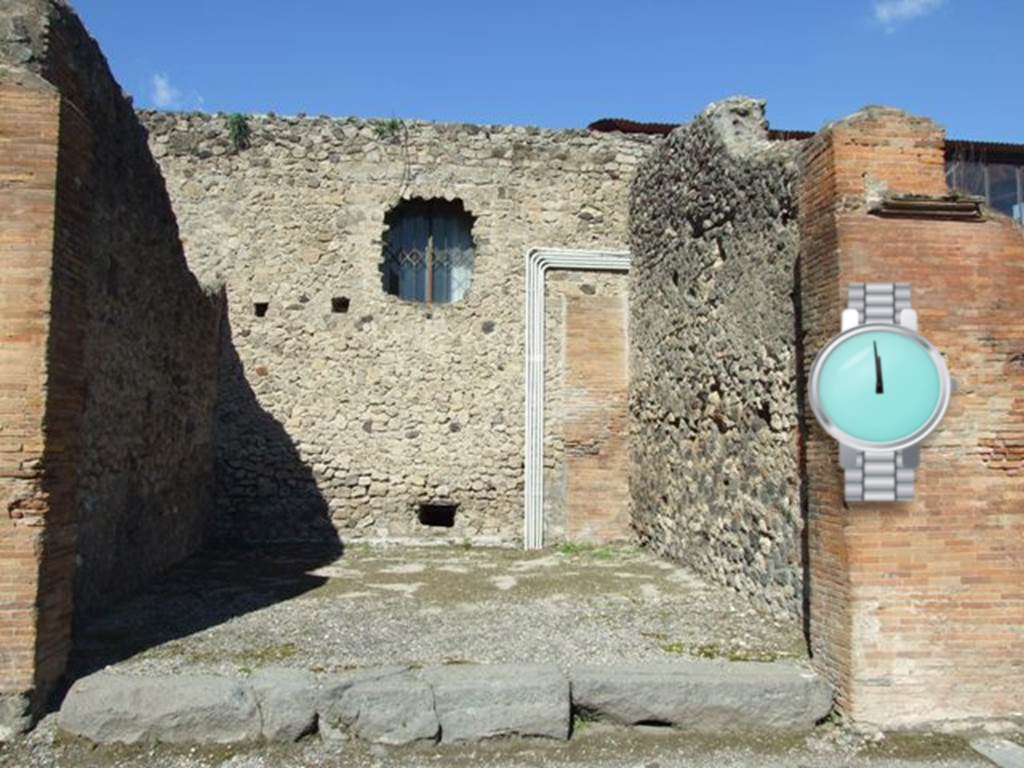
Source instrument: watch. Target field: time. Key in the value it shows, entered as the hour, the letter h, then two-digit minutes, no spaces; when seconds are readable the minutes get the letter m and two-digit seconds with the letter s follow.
11h59
